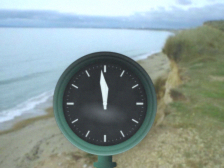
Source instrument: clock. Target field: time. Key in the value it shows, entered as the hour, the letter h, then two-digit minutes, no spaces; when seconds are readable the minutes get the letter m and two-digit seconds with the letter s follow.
11h59
